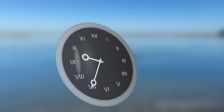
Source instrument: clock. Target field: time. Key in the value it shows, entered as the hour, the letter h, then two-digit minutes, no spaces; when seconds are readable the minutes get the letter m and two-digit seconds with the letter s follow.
9h35
